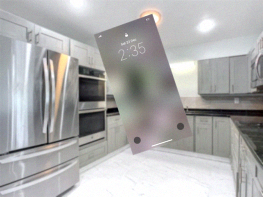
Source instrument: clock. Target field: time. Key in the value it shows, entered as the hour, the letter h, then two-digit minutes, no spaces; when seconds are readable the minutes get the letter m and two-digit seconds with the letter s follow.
2h35
